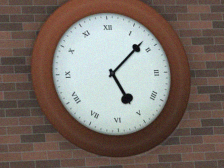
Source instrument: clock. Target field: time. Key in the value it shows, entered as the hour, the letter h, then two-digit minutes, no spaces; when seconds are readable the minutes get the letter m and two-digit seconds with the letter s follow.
5h08
